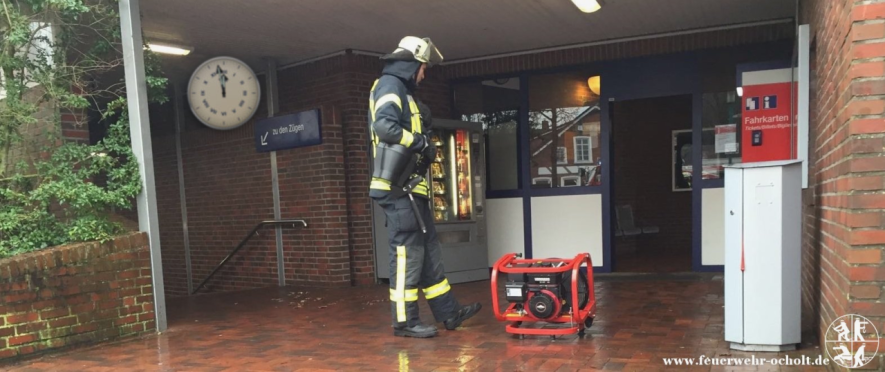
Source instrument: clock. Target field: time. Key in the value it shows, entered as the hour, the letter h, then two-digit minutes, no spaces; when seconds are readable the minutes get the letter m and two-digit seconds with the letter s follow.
11h58
